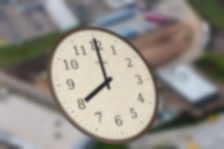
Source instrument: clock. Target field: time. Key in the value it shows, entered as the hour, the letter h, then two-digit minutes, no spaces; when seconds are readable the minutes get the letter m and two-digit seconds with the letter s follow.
8h00
